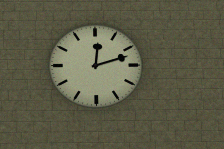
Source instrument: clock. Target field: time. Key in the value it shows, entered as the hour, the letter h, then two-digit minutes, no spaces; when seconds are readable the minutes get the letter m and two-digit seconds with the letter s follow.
12h12
